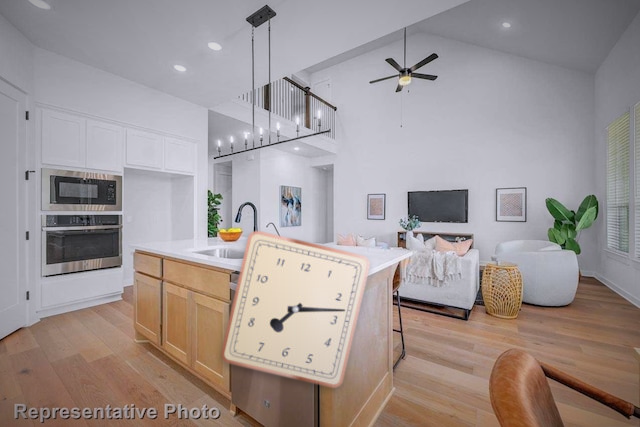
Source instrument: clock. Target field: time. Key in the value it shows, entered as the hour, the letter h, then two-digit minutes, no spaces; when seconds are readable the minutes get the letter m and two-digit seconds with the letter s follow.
7h13
